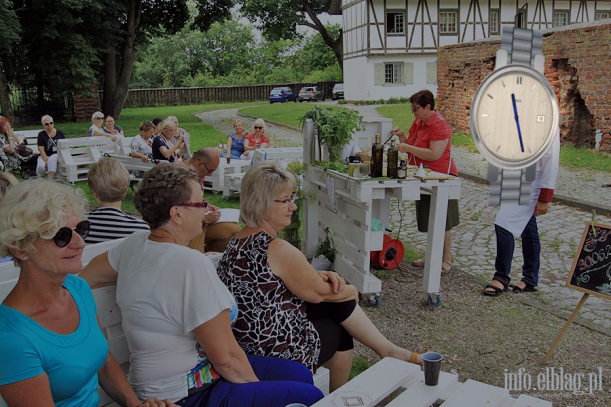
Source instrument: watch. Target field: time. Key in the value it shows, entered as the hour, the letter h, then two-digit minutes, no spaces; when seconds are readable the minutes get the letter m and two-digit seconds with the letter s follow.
11h27
